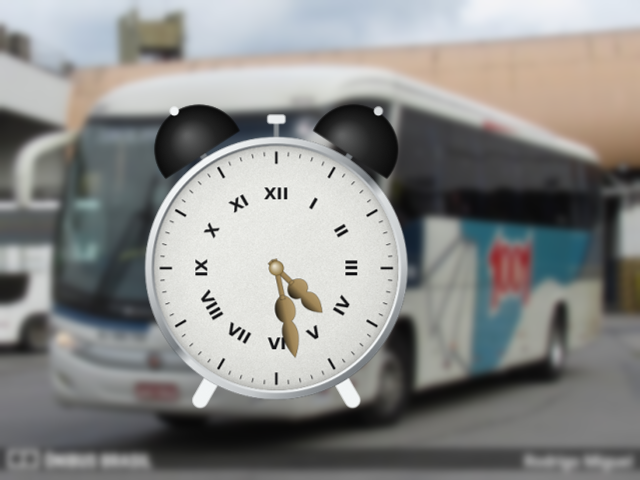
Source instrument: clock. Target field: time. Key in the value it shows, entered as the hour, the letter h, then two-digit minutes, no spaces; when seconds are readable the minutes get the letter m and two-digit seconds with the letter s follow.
4h28
